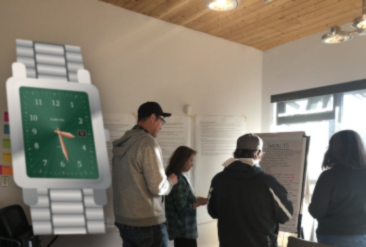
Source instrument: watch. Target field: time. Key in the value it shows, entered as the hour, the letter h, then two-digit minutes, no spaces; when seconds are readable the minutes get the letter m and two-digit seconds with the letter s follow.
3h28
